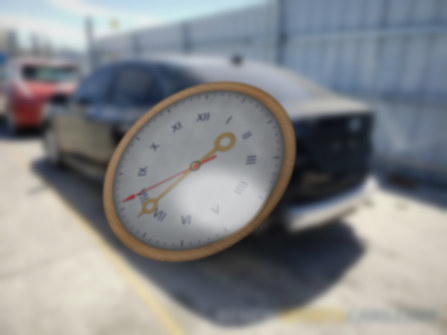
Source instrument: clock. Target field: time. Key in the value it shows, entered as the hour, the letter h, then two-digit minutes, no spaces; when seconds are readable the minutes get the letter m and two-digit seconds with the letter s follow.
1h37m41s
